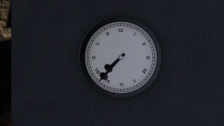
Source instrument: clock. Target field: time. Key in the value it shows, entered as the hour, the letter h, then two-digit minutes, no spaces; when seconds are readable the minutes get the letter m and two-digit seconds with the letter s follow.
7h37
